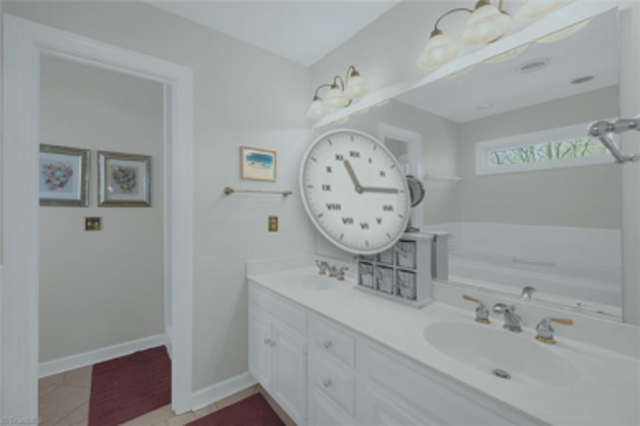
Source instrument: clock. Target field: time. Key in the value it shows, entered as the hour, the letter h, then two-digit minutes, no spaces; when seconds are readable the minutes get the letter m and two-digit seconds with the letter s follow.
11h15
